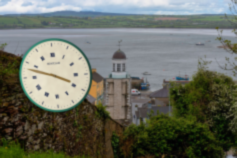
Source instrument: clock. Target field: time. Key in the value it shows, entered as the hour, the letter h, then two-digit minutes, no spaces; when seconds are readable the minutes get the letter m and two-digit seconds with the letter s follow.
3h48
